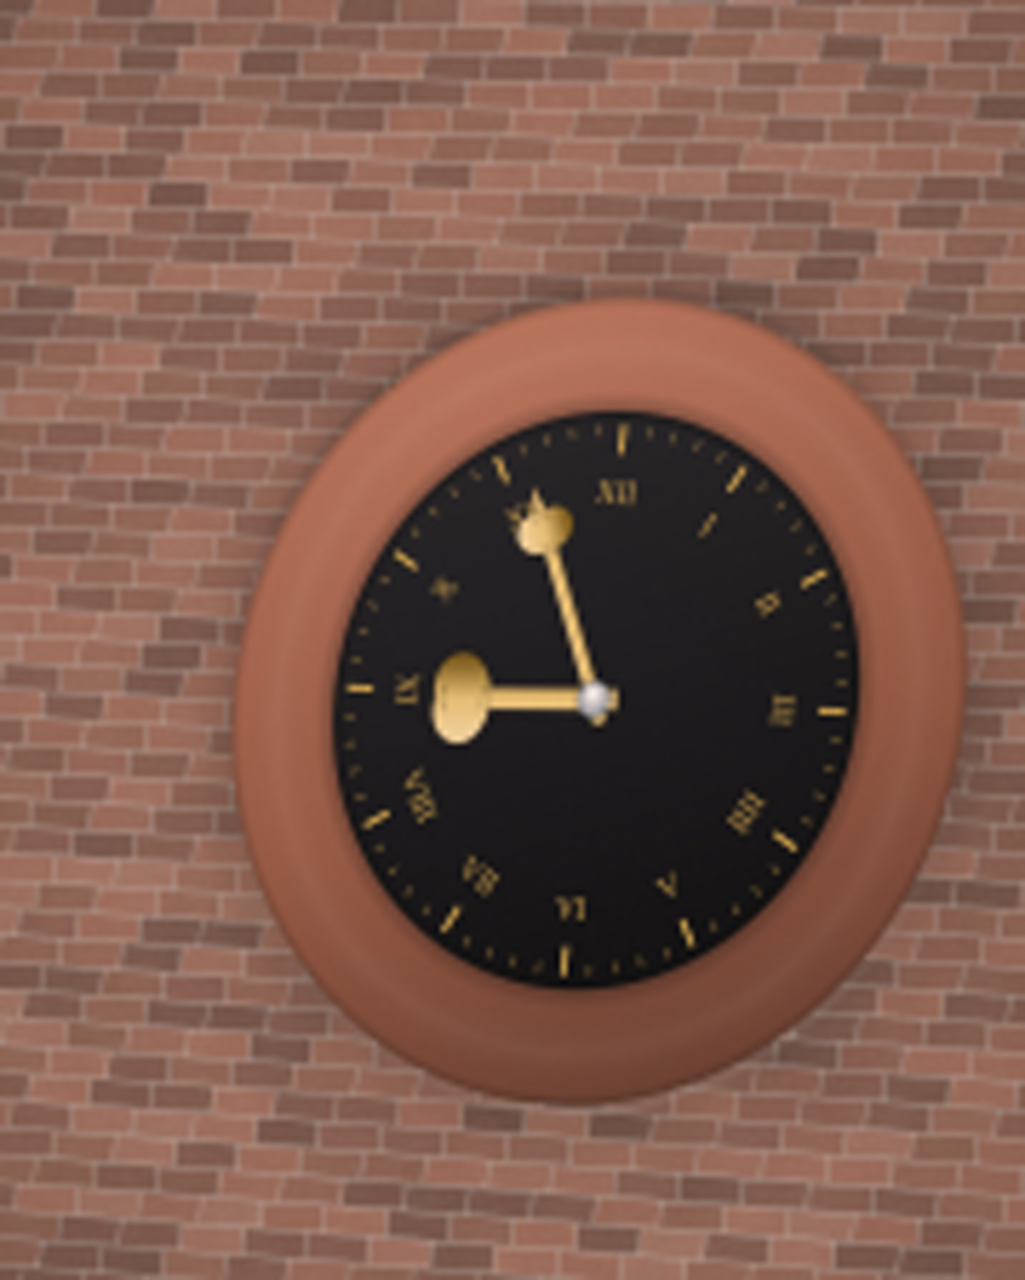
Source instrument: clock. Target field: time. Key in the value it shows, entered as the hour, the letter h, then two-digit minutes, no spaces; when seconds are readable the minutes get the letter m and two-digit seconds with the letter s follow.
8h56
